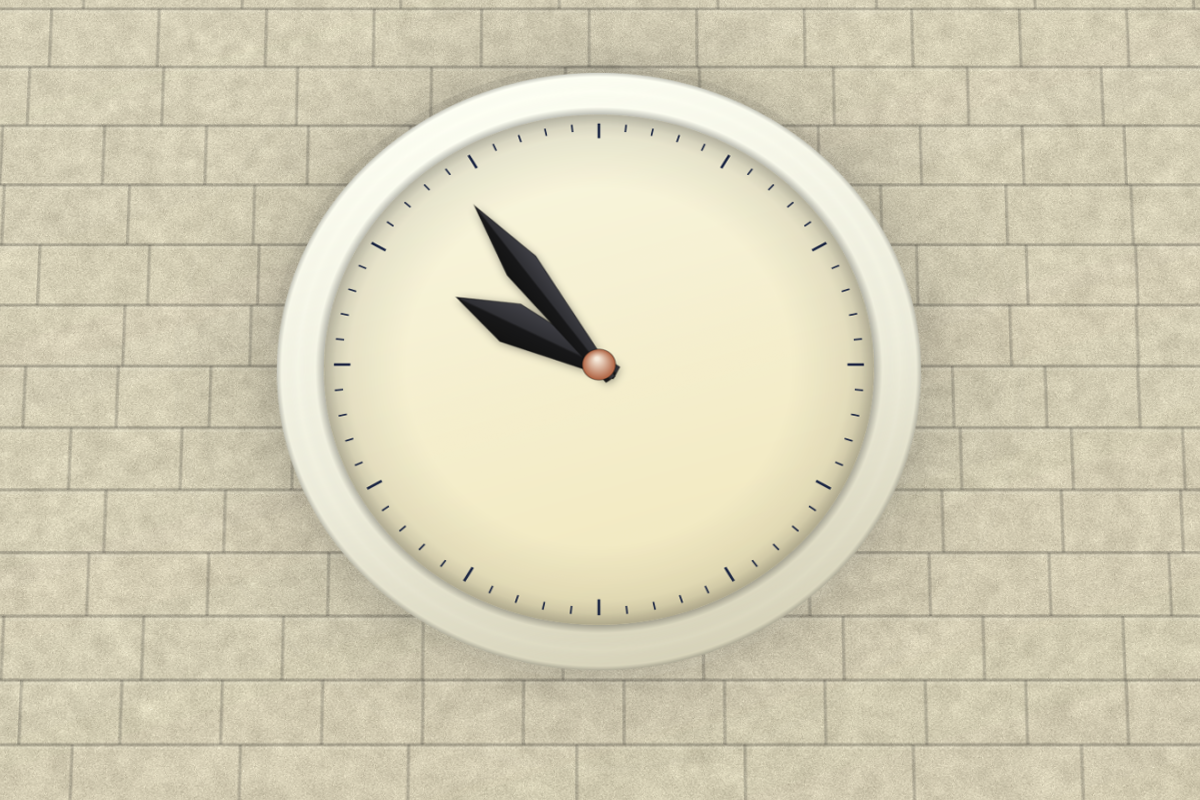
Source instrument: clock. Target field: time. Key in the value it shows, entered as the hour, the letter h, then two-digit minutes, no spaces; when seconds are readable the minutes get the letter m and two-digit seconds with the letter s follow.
9h54
